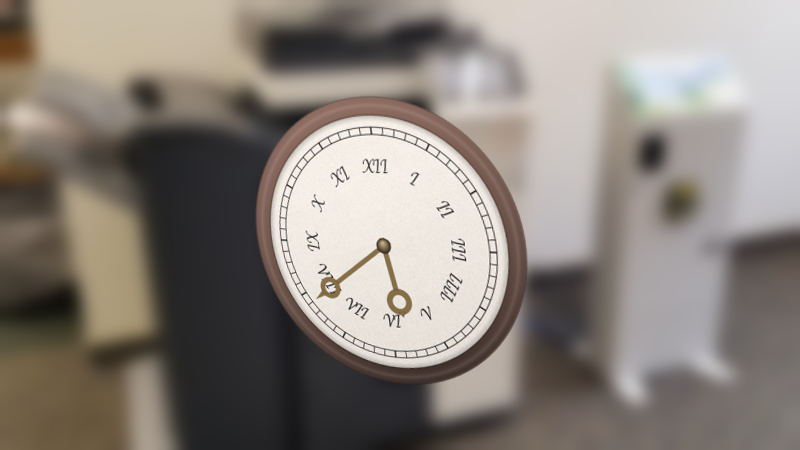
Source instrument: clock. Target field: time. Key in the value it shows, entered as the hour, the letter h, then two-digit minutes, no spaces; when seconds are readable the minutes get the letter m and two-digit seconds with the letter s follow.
5h39
